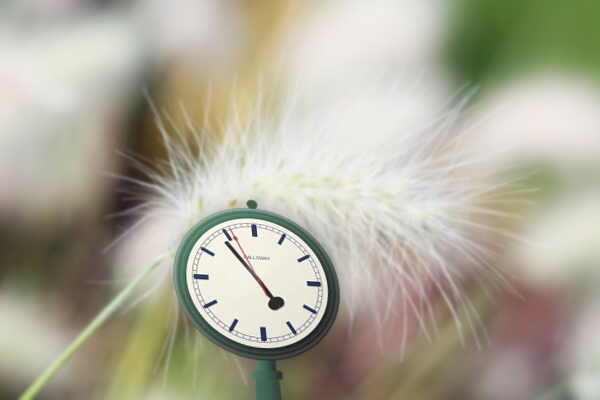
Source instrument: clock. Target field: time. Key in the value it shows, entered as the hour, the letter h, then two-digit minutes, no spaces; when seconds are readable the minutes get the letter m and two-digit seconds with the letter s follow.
4h53m56s
